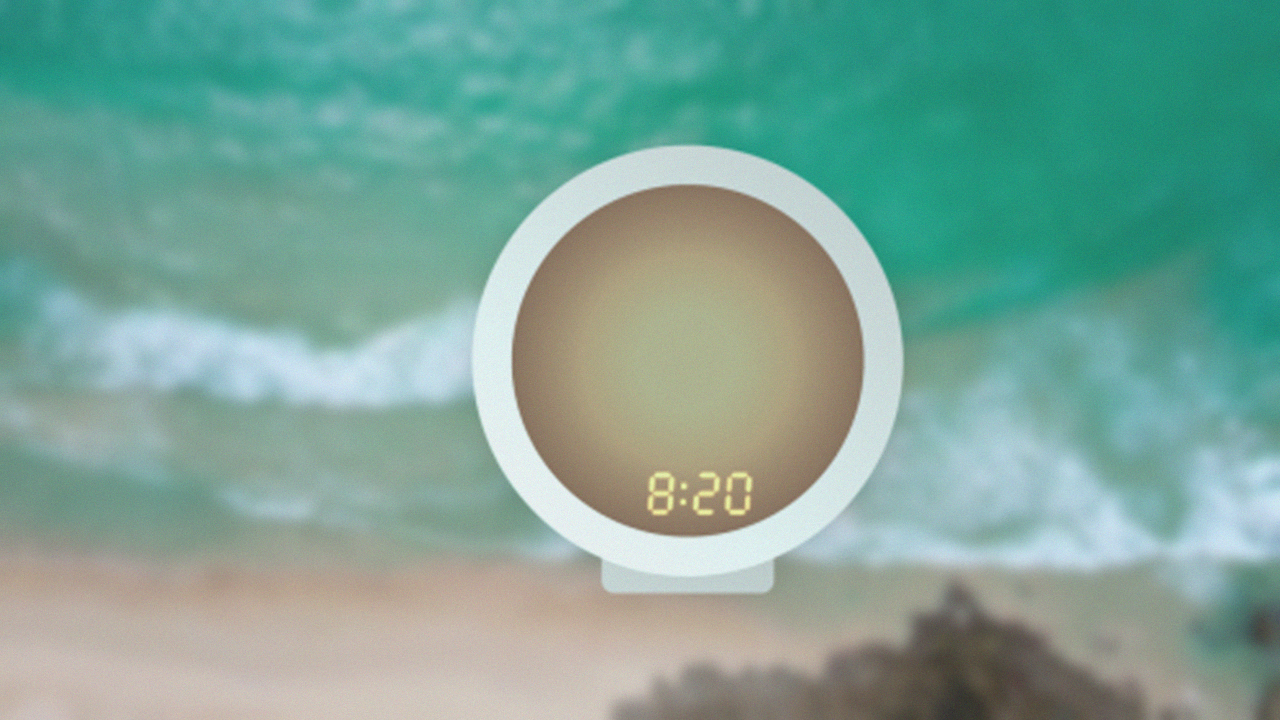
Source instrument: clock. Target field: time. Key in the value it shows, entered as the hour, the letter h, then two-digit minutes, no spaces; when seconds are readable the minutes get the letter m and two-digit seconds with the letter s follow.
8h20
